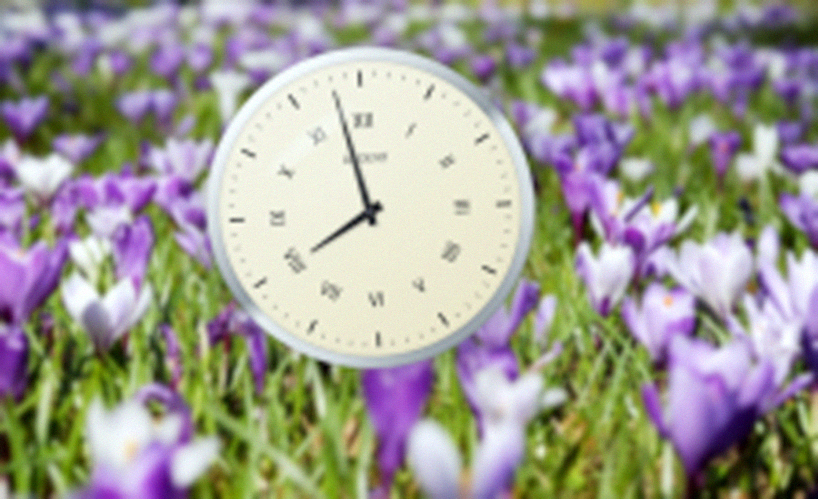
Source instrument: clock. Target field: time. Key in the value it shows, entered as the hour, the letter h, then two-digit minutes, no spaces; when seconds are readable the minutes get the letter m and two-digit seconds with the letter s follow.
7h58
